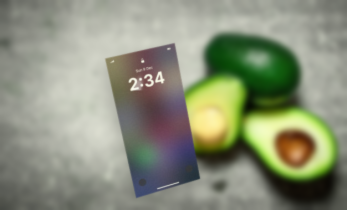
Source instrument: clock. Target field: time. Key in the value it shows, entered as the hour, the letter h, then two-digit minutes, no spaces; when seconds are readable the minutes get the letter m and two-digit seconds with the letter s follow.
2h34
